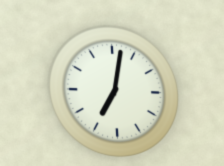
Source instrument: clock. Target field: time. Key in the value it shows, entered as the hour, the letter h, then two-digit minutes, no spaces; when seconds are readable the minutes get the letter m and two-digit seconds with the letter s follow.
7h02
